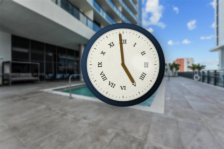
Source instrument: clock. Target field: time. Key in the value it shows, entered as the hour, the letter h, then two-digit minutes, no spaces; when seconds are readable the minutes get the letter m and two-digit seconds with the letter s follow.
4h59
